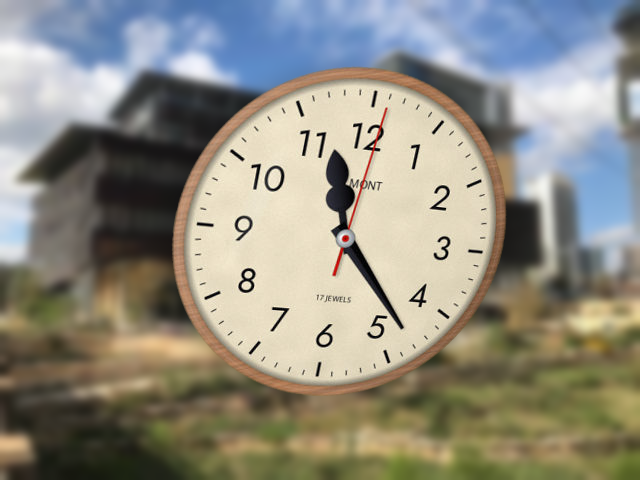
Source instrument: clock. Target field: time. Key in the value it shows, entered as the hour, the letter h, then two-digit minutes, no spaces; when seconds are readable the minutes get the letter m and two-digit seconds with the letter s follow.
11h23m01s
